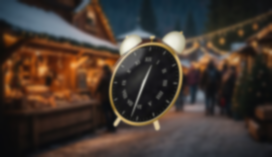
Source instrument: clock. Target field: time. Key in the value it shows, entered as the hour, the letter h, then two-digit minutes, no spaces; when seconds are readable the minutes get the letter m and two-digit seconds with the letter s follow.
12h32
